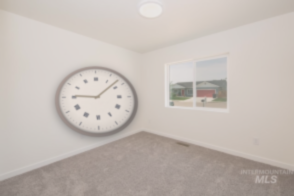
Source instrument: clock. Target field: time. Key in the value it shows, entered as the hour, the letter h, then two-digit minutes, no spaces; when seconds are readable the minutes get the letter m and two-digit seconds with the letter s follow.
9h08
